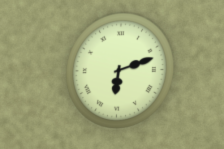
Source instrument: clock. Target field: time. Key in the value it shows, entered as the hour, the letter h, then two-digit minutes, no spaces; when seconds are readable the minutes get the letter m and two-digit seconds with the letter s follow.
6h12
